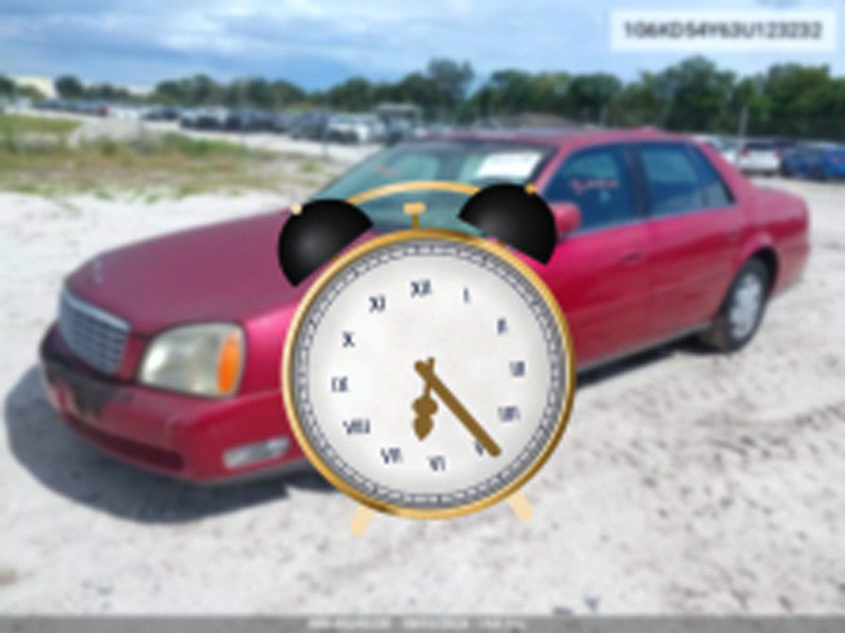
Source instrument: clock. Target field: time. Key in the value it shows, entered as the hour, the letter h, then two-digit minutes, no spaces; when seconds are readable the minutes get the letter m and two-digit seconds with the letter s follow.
6h24
